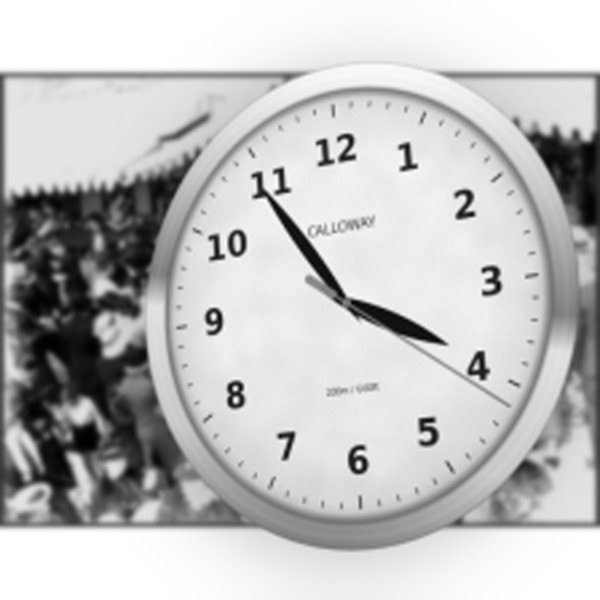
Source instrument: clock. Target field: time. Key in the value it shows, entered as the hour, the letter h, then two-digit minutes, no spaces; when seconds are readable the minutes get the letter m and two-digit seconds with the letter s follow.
3h54m21s
